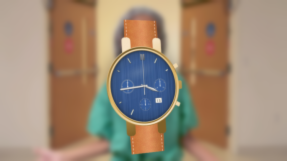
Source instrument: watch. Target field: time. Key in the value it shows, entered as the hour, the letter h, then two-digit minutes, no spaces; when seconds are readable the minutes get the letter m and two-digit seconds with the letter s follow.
3h44
